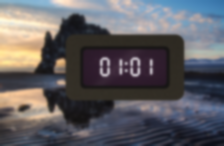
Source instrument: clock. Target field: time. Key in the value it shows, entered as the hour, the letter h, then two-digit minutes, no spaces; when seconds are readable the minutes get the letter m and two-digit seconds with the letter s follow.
1h01
